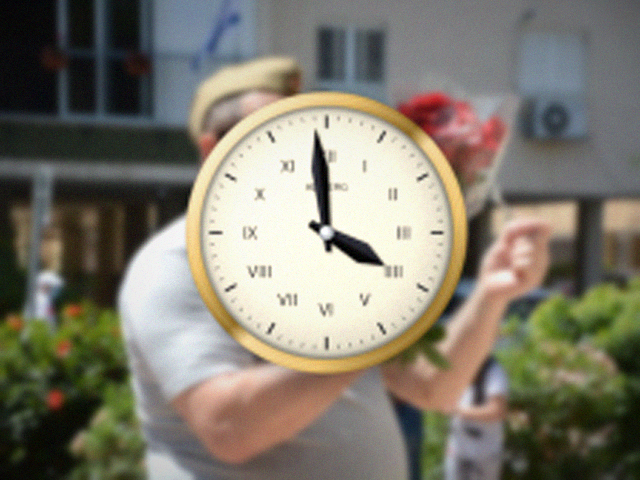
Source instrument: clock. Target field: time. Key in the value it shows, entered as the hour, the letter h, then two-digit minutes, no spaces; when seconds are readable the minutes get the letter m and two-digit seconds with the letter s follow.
3h59
